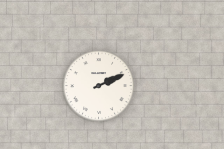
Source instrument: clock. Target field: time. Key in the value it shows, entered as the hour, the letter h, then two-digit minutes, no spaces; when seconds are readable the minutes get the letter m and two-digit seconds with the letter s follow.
2h11
